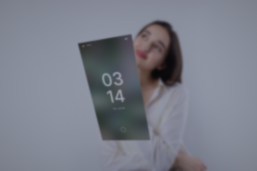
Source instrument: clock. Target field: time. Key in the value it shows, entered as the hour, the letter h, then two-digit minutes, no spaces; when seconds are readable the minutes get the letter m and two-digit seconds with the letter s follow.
3h14
